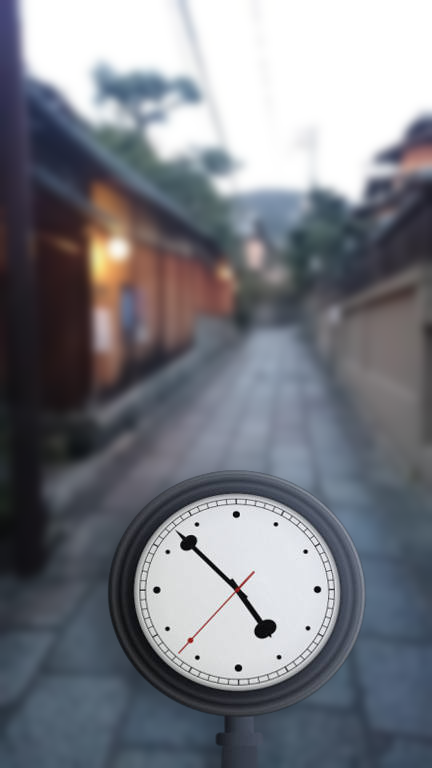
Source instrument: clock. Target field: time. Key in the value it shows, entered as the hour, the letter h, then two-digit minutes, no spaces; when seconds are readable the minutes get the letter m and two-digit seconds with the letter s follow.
4h52m37s
